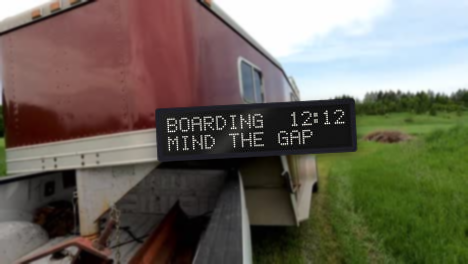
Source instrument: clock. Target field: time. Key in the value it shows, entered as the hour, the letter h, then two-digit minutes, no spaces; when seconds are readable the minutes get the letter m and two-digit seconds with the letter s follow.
12h12
